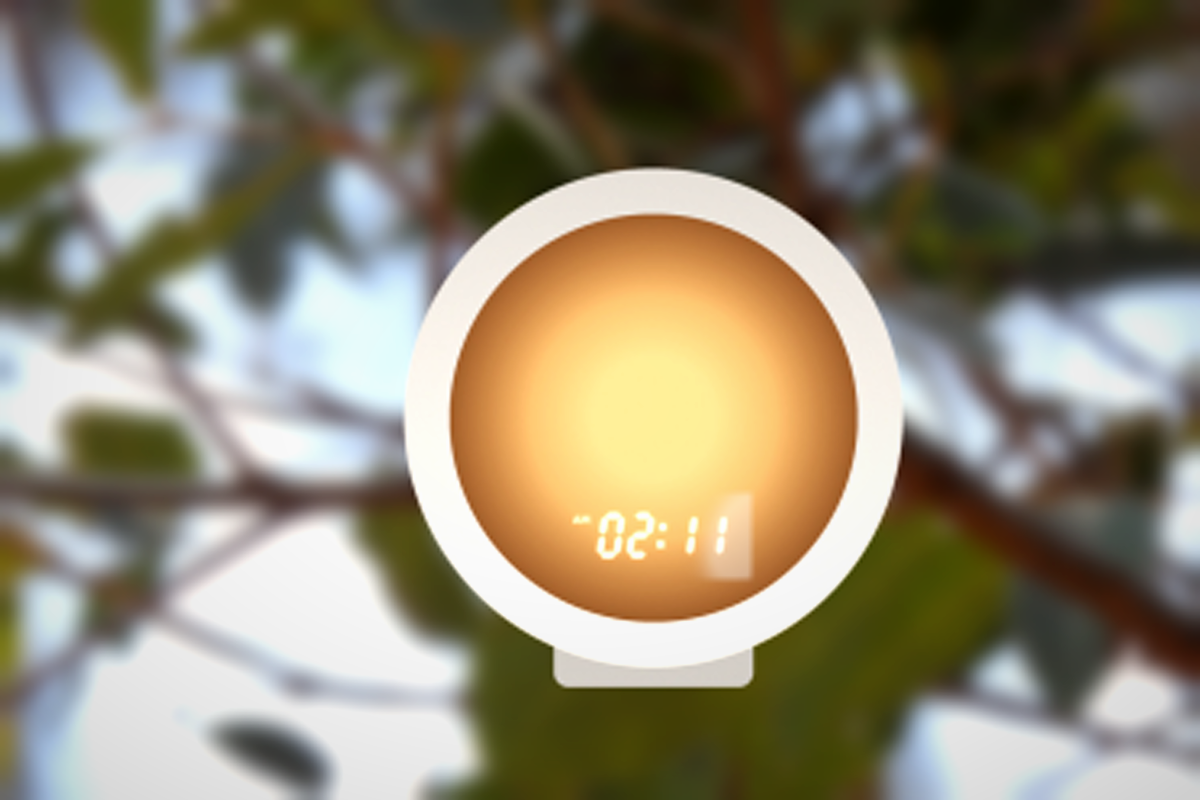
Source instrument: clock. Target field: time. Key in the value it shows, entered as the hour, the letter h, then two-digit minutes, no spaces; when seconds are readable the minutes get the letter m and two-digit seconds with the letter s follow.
2h11
